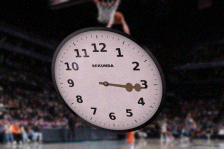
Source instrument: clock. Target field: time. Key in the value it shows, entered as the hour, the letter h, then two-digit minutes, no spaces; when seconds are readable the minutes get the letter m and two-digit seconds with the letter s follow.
3h16
